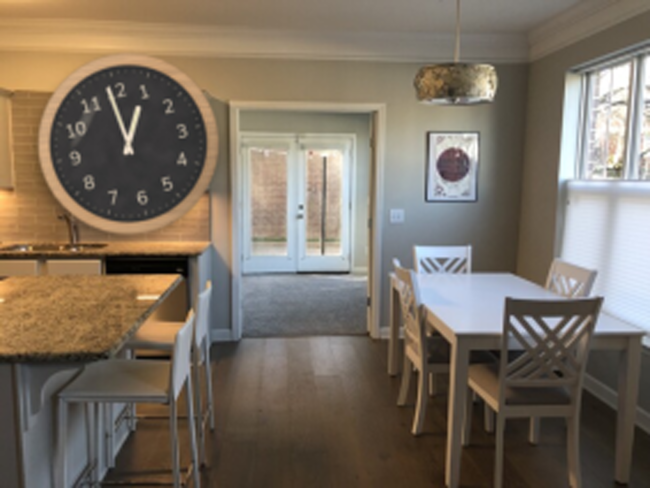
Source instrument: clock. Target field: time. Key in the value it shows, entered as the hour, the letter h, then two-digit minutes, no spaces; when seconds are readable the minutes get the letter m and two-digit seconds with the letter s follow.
12h59
